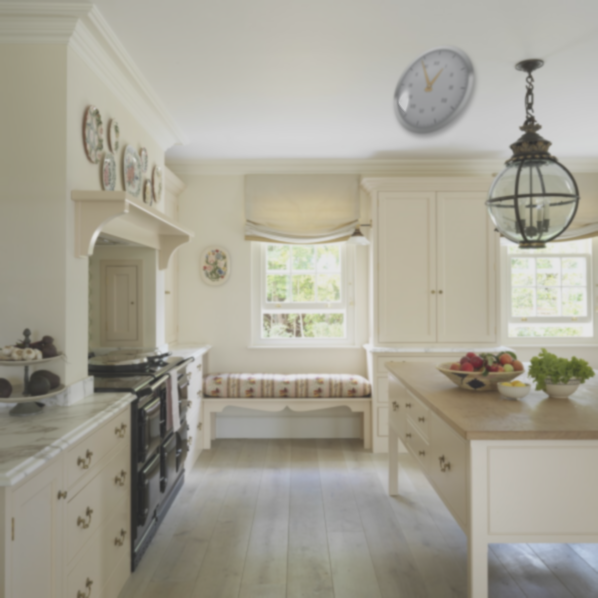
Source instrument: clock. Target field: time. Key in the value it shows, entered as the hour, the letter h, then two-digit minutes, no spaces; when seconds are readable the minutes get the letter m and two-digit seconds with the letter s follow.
12h54
